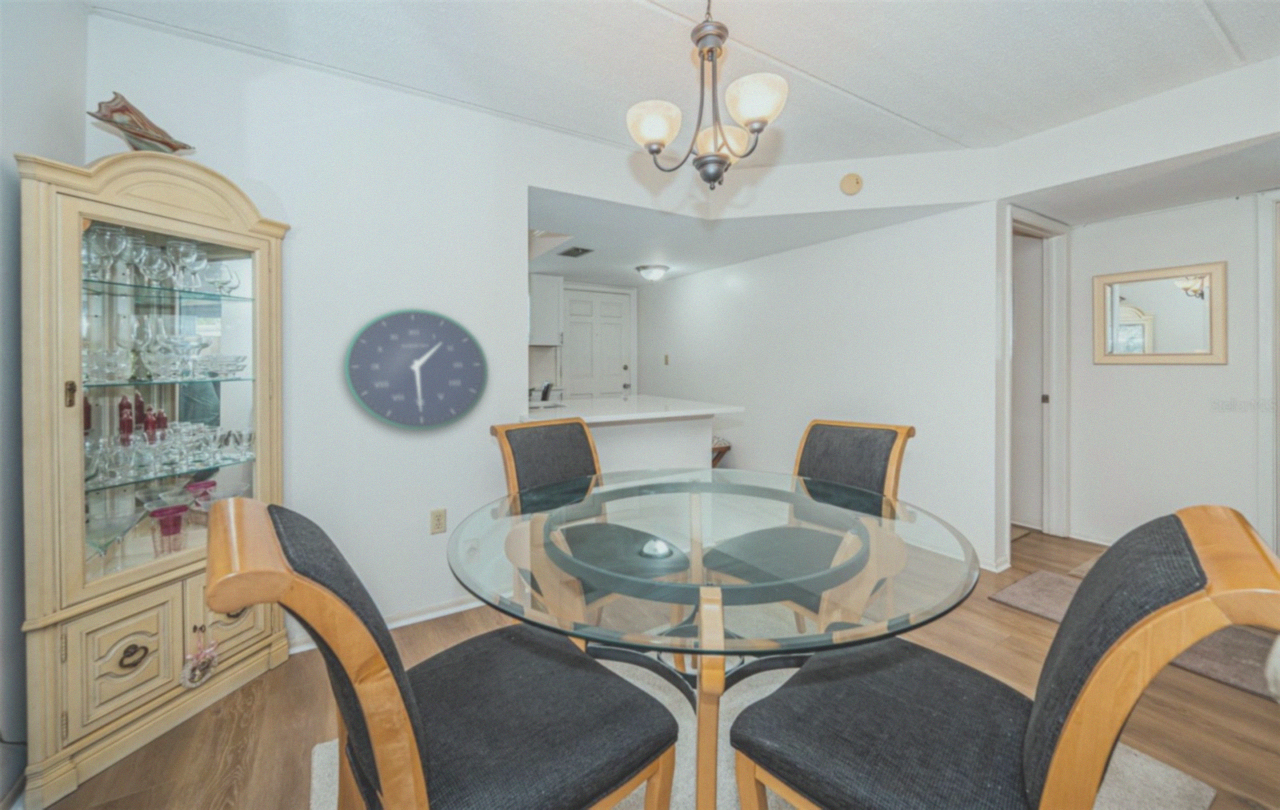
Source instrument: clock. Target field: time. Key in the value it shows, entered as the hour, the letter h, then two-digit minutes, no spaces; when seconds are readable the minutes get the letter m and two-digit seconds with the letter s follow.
1h30
